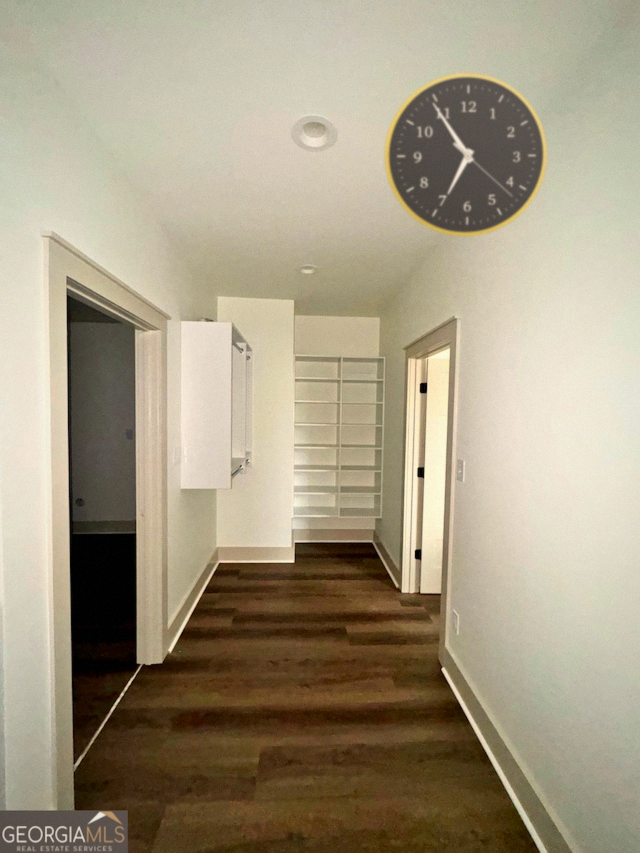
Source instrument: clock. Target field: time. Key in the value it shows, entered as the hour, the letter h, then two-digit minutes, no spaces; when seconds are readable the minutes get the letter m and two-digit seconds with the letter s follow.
6h54m22s
